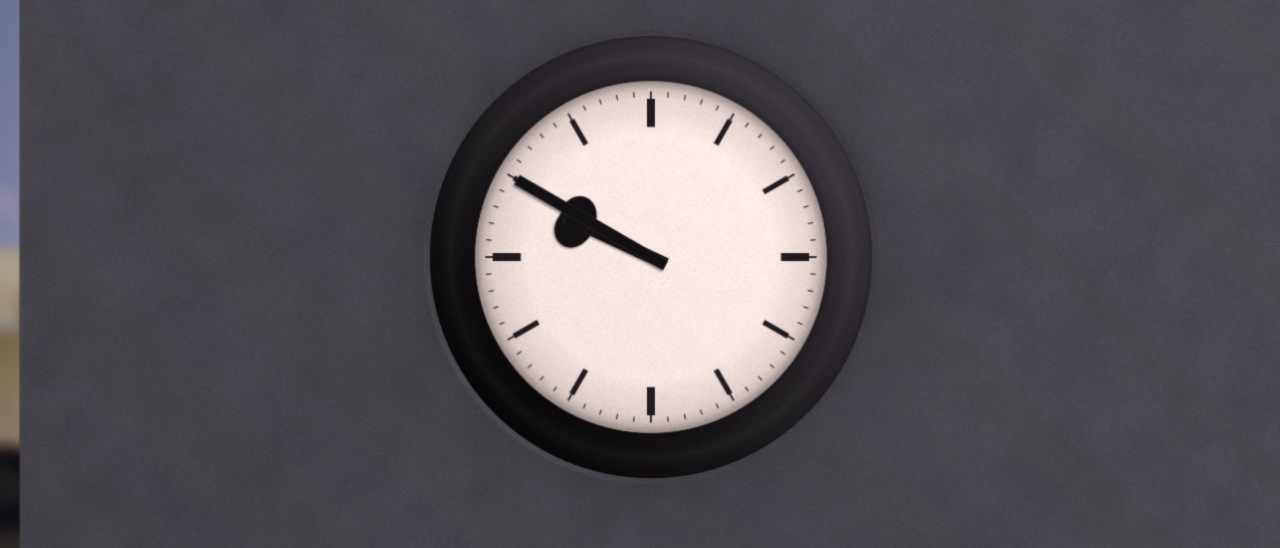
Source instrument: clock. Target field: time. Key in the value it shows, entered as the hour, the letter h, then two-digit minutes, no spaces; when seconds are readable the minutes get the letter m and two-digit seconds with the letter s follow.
9h50
